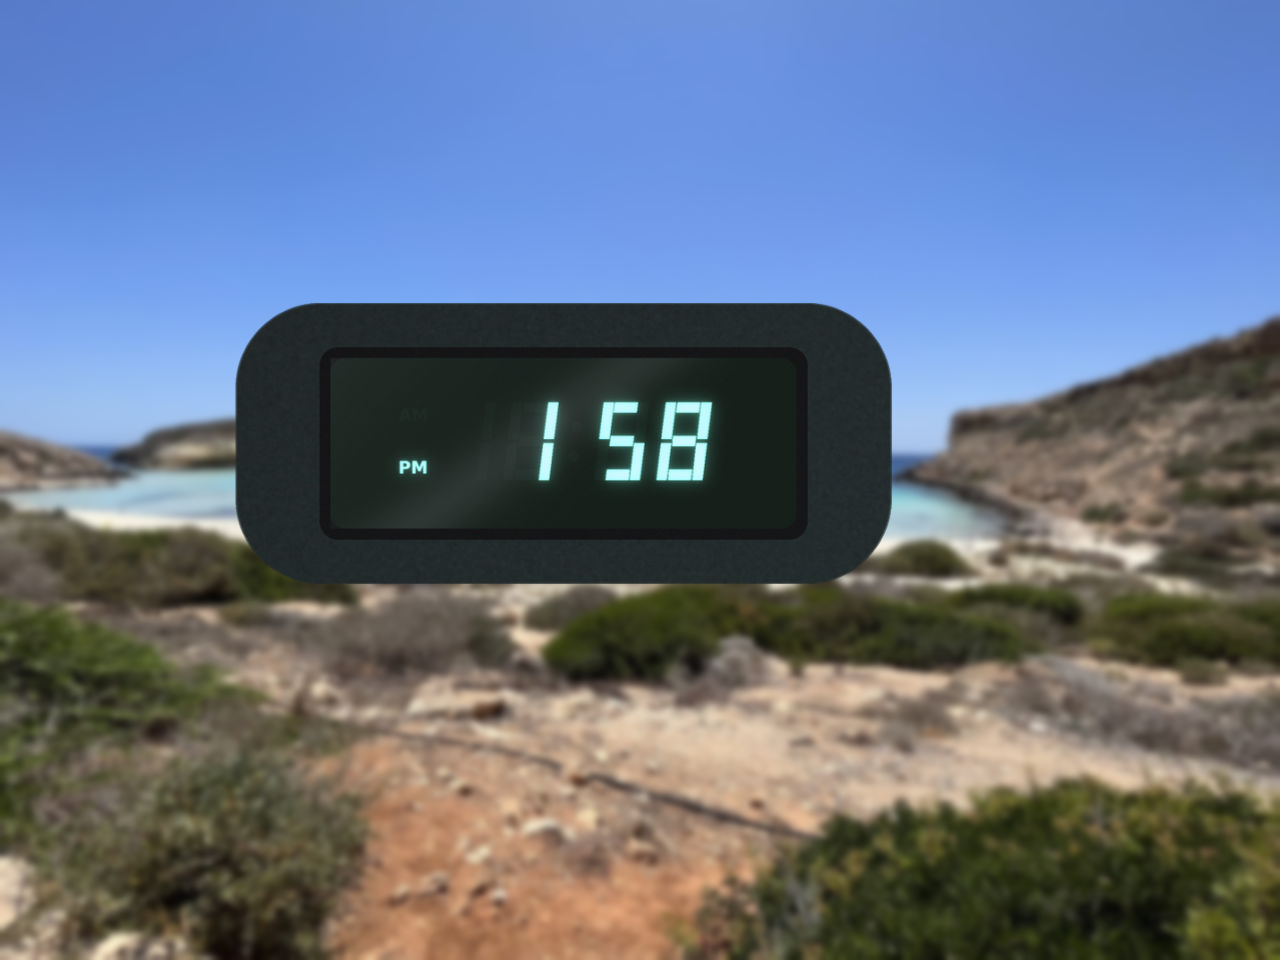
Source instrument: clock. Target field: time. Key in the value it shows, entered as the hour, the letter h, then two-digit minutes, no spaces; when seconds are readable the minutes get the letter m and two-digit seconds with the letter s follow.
1h58
